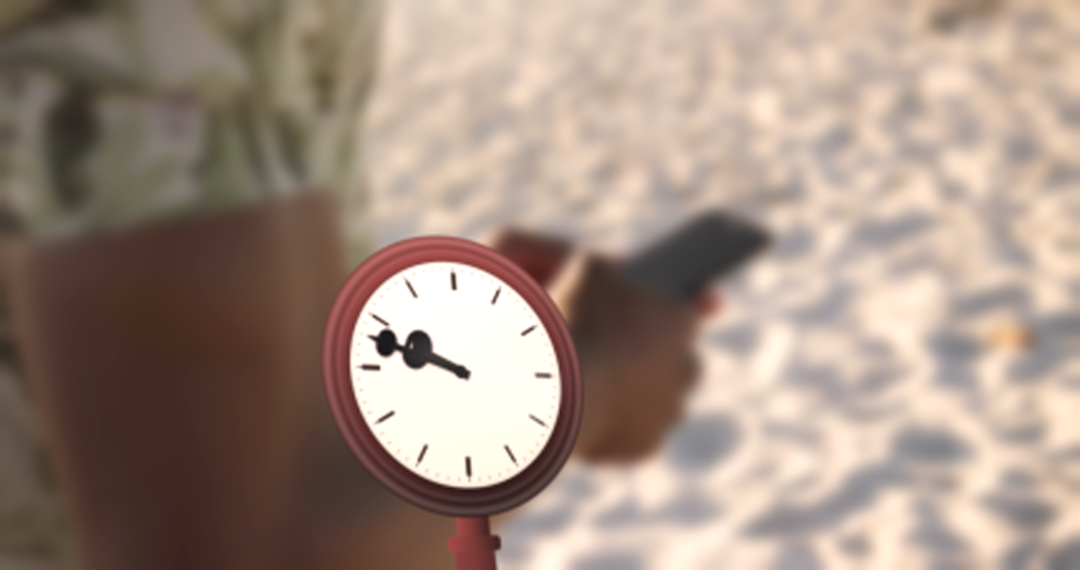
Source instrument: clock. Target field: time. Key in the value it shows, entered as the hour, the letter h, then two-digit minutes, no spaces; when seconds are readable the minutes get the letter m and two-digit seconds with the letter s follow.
9h48
